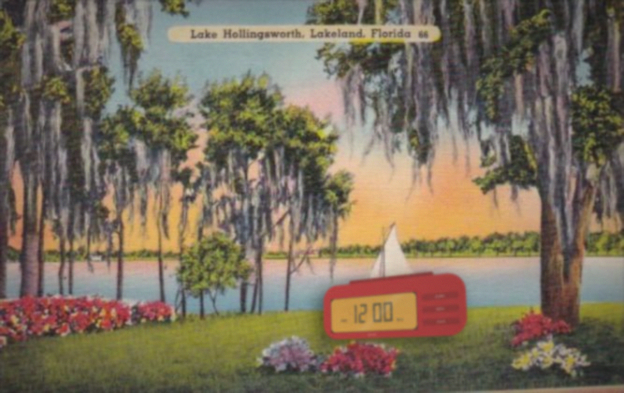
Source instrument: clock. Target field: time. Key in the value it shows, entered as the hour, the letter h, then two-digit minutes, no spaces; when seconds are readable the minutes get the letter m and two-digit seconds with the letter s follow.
12h00
